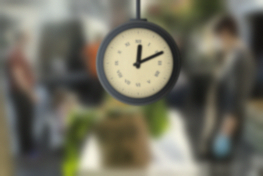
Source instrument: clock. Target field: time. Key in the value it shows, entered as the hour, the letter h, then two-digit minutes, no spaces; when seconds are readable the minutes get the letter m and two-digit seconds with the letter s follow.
12h11
